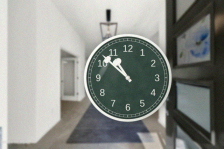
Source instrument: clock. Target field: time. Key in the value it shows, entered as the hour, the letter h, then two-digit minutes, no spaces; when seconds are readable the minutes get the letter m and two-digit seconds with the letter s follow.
10h52
